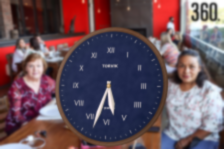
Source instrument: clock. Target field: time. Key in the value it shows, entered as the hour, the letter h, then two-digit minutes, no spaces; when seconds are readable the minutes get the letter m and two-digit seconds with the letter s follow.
5h33
